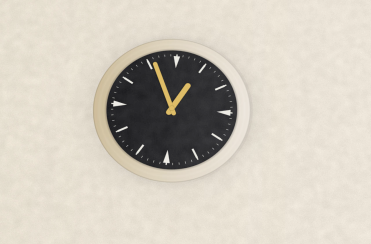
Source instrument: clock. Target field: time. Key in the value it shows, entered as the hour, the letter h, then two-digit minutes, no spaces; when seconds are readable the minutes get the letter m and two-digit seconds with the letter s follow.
12h56
